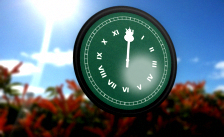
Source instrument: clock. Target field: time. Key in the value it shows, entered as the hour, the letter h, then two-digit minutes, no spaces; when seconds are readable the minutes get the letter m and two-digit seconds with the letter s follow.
12h00
